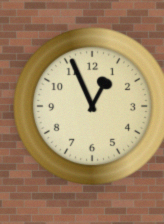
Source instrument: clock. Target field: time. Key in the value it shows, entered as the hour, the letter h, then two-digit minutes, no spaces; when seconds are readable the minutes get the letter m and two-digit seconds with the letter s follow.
12h56
